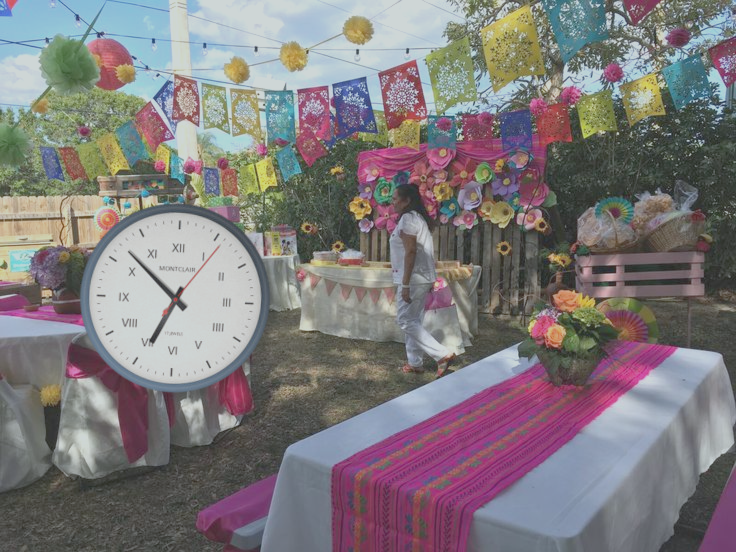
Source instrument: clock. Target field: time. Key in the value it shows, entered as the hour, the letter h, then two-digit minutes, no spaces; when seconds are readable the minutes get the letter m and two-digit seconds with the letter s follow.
6h52m06s
